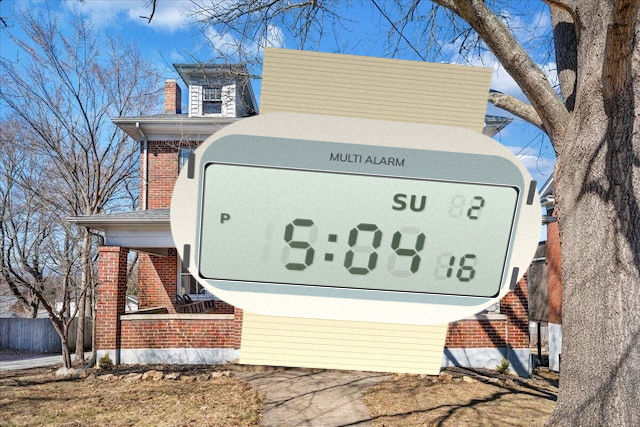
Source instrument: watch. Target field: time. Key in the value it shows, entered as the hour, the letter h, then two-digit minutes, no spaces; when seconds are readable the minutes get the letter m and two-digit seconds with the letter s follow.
5h04m16s
